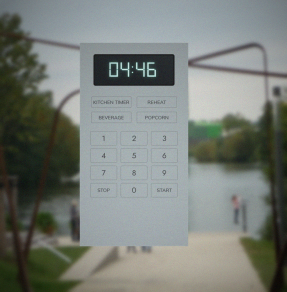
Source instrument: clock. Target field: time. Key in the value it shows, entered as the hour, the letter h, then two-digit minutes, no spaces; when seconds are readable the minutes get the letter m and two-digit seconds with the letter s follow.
4h46
